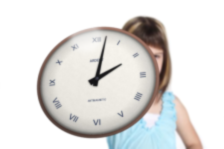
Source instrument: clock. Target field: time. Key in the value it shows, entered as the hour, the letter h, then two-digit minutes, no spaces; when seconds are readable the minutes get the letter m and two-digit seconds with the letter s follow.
2h02
